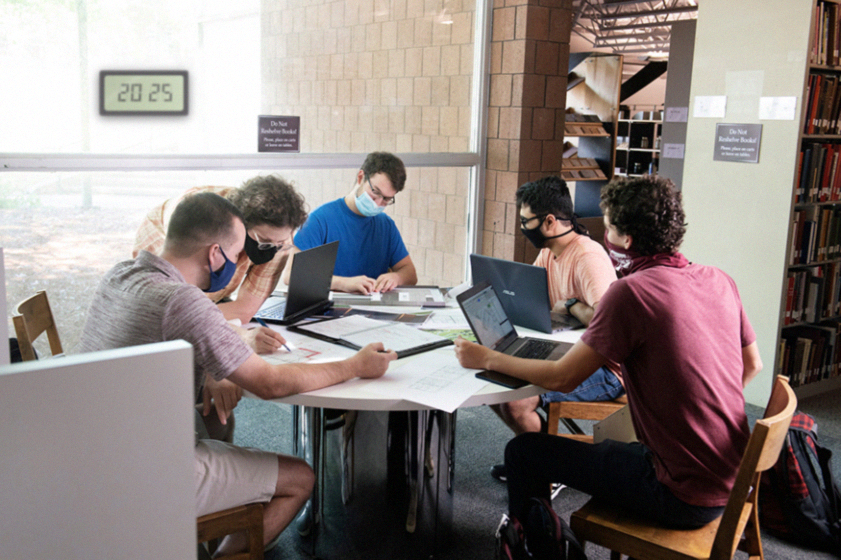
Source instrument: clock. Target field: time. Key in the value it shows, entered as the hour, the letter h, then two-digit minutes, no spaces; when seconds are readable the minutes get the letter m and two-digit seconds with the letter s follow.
20h25
